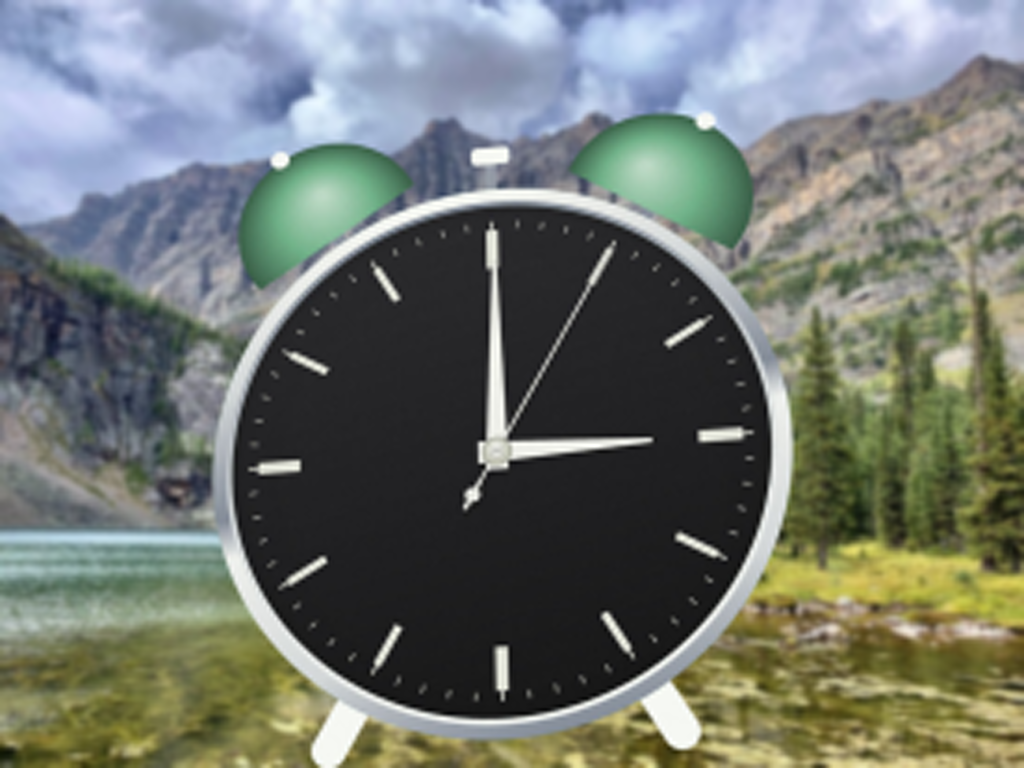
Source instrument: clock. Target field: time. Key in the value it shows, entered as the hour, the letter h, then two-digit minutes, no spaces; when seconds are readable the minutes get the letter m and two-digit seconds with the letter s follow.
3h00m05s
